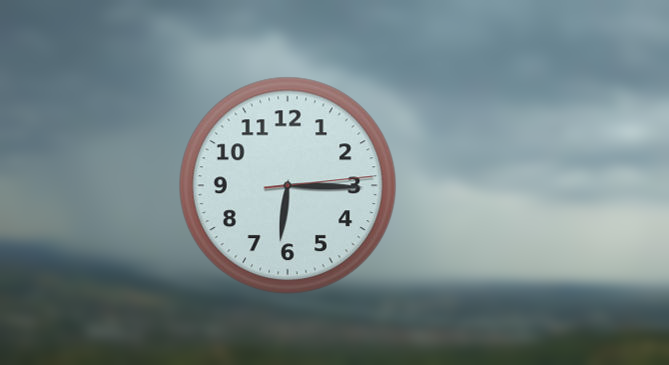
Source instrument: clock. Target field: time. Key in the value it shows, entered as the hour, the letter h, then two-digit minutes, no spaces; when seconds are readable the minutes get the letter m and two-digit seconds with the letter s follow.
6h15m14s
